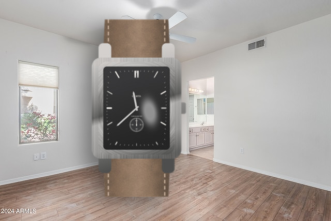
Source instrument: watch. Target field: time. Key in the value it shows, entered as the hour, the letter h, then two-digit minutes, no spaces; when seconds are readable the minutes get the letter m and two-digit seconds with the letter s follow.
11h38
